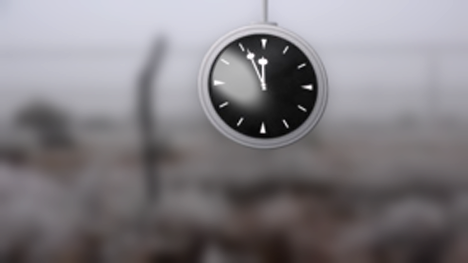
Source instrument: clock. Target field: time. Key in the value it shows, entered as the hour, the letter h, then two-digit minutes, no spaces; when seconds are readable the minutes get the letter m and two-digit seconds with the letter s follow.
11h56
